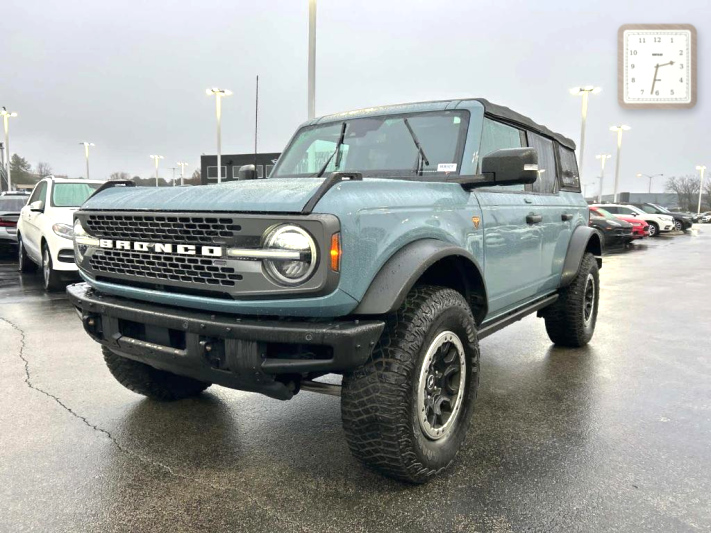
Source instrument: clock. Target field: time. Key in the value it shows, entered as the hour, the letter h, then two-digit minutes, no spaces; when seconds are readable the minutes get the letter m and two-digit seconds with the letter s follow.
2h32
